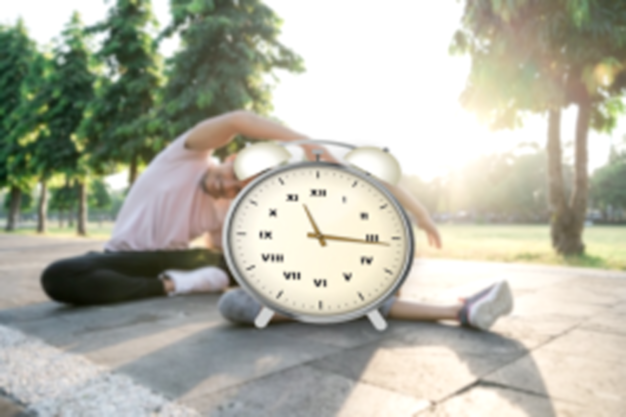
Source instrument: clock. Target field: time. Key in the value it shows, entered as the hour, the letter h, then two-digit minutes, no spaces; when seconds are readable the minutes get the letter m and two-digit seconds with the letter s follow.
11h16
